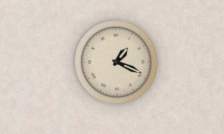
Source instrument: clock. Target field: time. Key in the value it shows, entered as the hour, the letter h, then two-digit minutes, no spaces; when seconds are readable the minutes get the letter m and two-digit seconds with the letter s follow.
1h19
